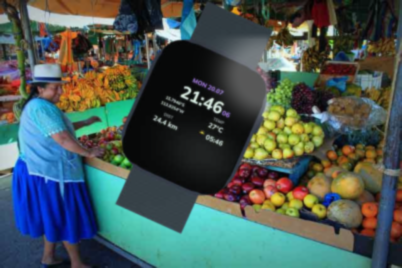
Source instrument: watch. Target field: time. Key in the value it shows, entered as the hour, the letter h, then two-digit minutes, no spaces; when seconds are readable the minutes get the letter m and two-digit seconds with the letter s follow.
21h46
